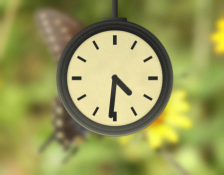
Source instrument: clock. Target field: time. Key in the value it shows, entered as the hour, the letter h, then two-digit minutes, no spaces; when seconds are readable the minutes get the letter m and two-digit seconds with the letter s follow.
4h31
